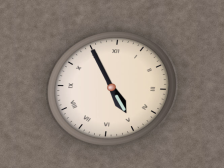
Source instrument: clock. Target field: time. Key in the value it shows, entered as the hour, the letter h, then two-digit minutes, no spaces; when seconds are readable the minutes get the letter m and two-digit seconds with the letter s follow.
4h55
